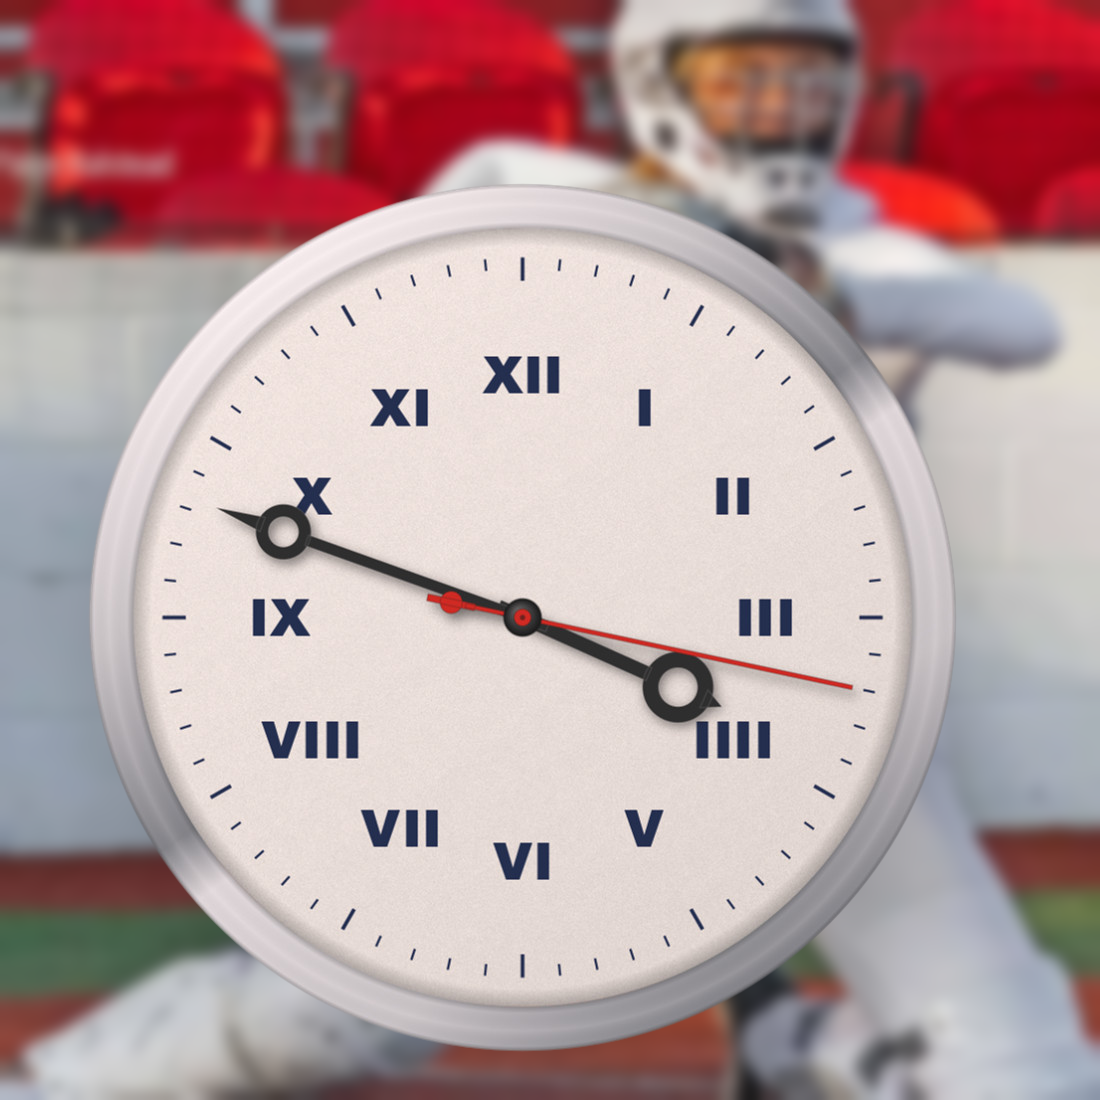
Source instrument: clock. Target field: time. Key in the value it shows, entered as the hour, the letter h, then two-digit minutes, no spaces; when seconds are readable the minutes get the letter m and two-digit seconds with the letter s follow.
3h48m17s
